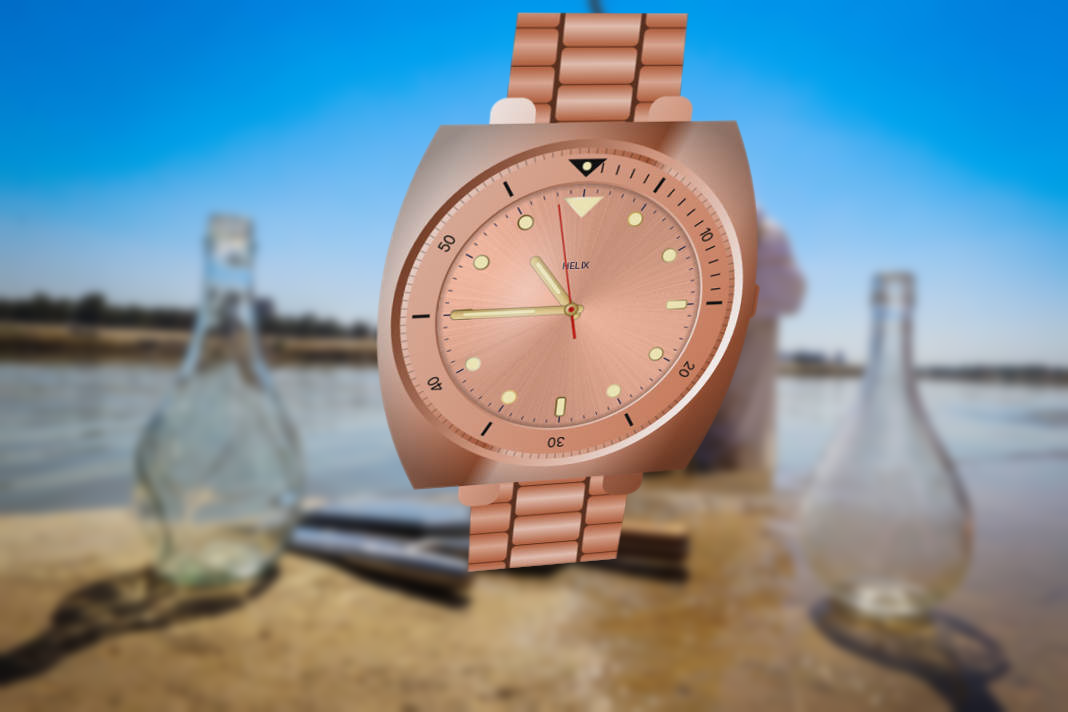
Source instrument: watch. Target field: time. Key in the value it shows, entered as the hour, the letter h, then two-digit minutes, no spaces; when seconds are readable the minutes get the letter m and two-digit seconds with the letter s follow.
10h44m58s
